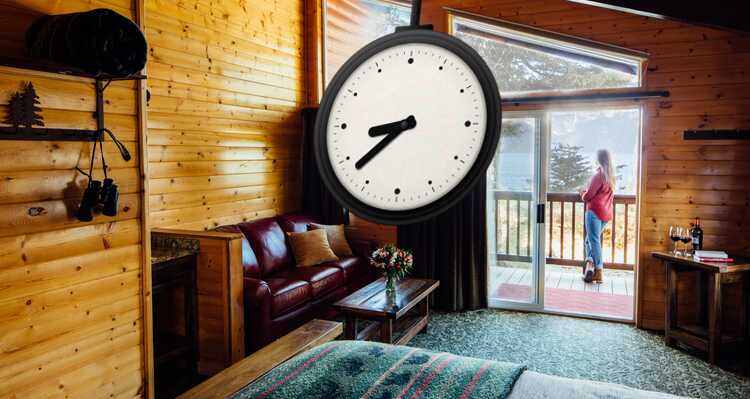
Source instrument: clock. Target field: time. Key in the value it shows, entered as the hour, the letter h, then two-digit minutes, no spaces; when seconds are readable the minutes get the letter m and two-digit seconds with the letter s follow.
8h38
